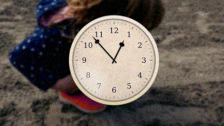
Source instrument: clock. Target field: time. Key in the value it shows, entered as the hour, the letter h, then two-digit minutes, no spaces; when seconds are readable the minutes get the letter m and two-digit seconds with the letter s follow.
12h53
